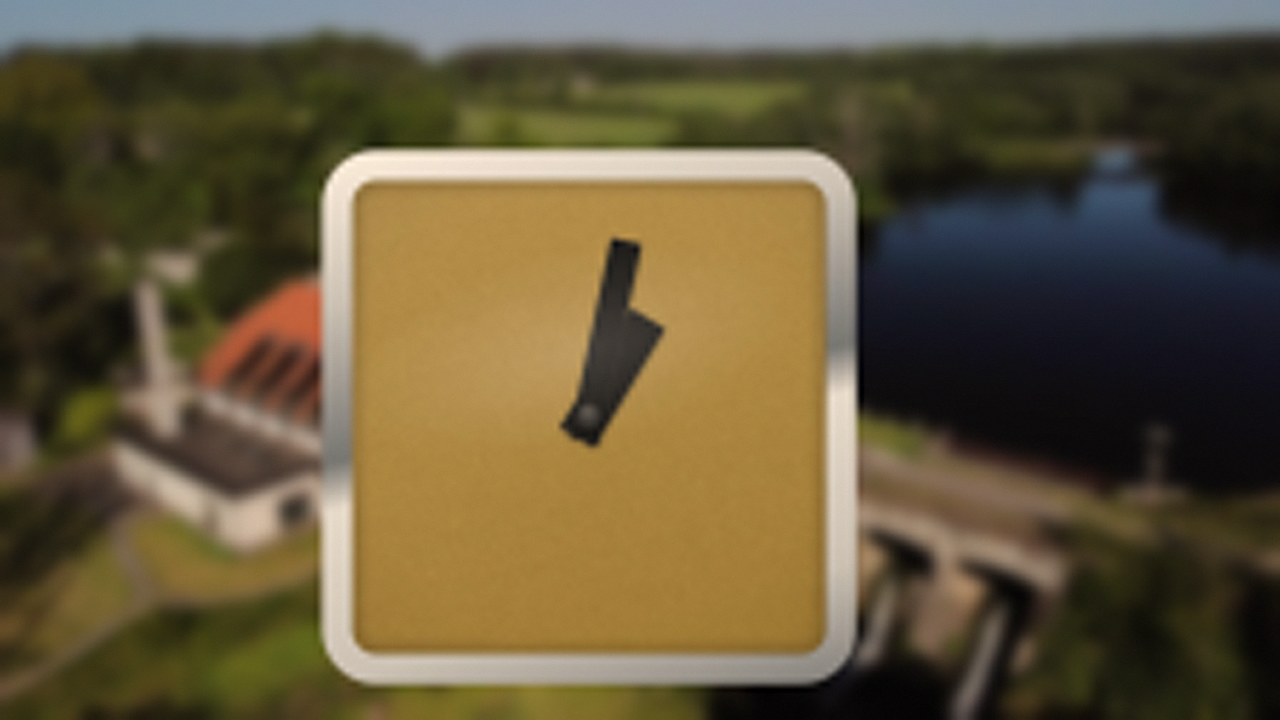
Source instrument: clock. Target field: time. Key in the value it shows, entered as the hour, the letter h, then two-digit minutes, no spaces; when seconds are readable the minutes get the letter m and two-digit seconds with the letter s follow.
1h02
